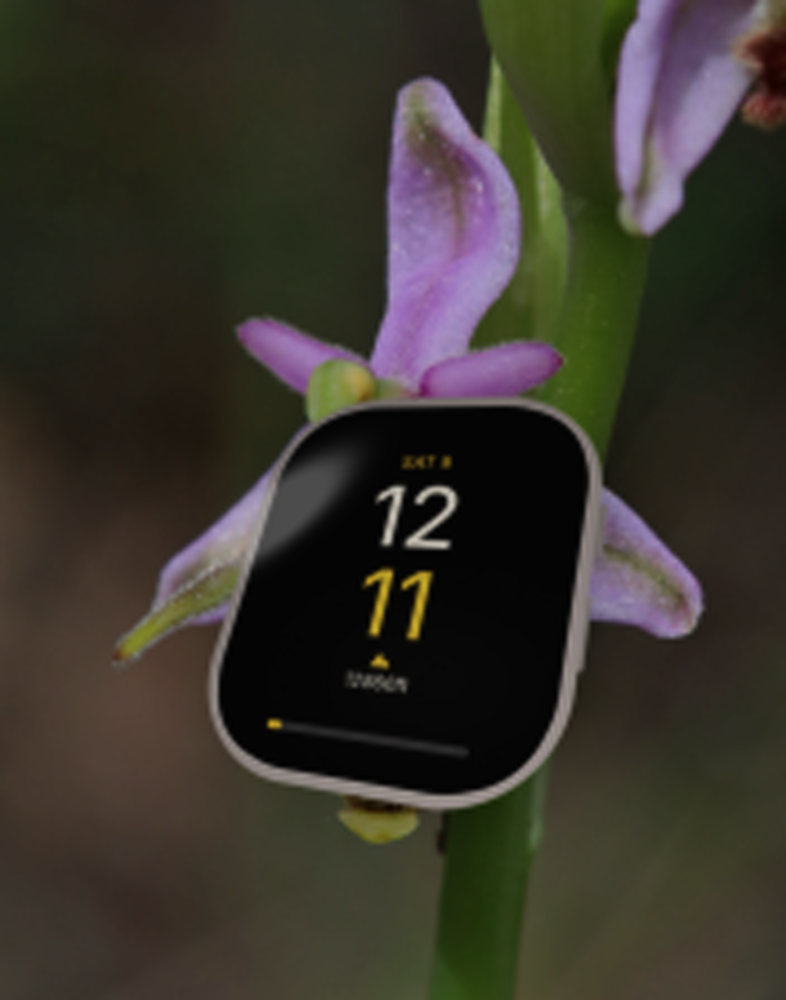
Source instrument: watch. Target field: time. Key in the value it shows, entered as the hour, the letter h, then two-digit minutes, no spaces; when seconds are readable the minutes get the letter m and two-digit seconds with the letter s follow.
12h11
